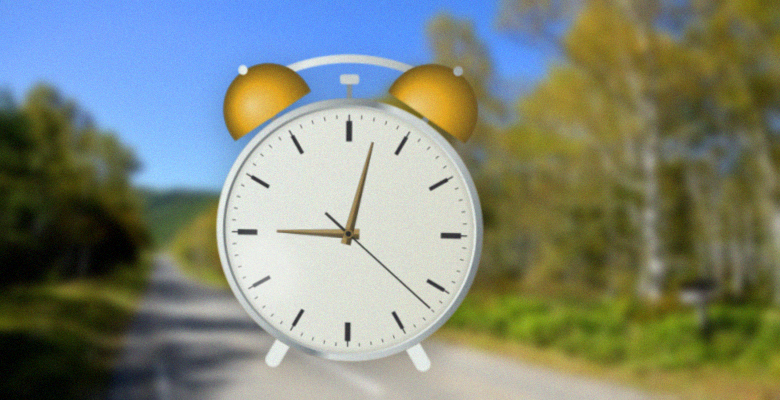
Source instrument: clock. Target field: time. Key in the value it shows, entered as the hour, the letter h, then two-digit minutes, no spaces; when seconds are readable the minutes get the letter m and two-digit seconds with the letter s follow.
9h02m22s
